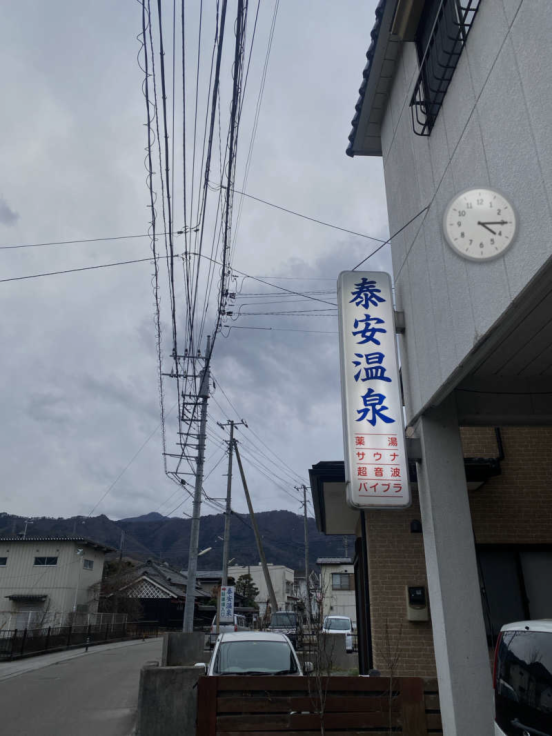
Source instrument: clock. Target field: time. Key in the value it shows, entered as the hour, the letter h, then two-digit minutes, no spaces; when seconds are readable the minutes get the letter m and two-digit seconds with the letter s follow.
4h15
